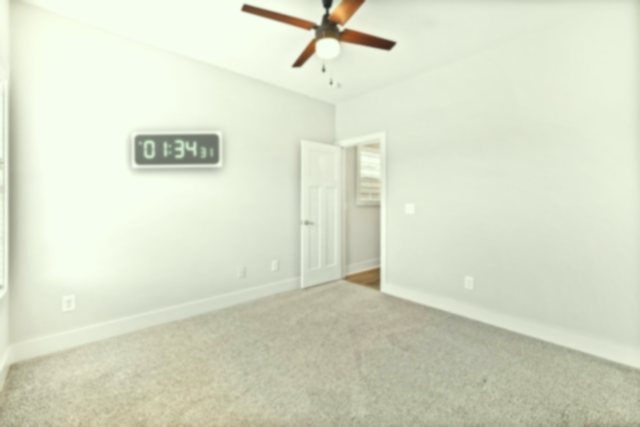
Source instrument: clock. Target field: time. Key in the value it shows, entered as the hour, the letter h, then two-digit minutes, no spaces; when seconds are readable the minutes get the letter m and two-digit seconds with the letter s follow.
1h34
